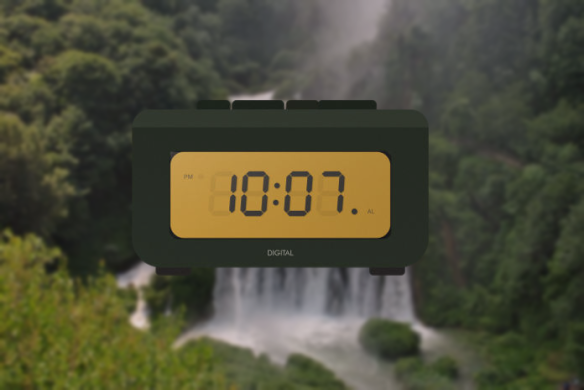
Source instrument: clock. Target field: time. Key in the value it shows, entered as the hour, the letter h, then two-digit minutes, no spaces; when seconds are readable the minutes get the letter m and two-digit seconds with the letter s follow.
10h07
